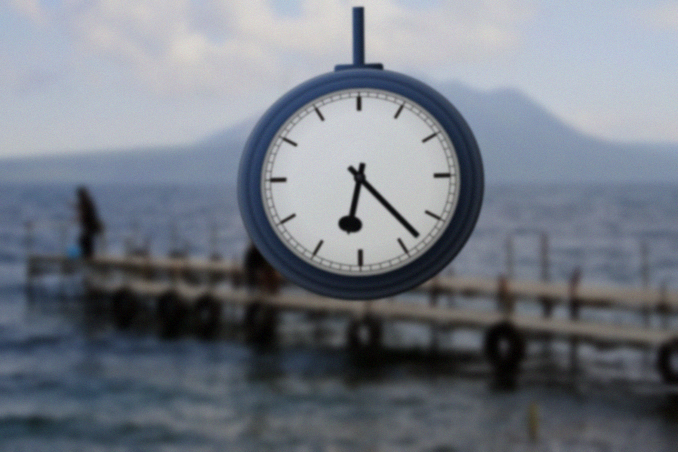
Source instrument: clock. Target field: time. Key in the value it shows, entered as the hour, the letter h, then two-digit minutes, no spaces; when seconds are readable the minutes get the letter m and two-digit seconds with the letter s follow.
6h23
